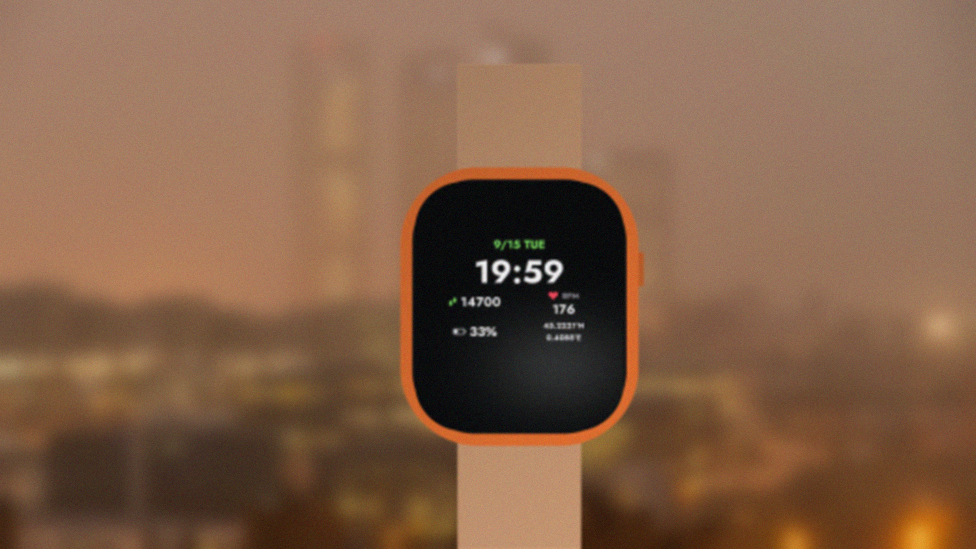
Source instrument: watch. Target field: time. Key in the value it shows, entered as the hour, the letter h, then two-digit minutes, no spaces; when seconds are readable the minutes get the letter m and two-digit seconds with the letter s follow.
19h59
